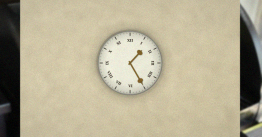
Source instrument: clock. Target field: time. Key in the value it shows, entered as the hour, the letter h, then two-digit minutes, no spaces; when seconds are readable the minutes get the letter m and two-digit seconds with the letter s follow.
1h25
